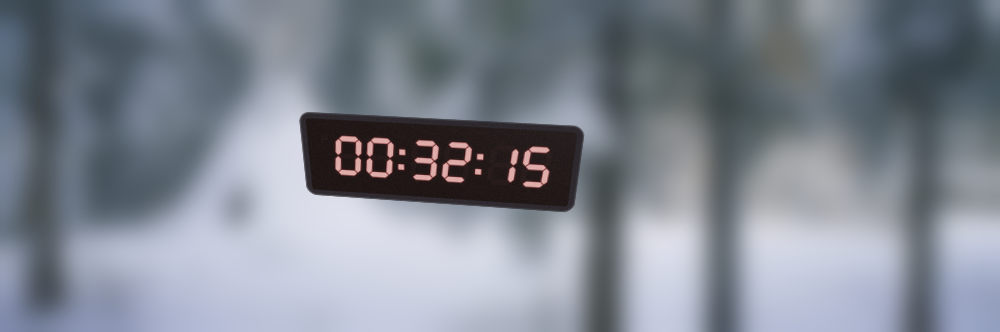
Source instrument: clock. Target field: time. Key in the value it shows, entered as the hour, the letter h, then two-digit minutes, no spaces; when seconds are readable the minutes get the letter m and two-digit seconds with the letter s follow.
0h32m15s
